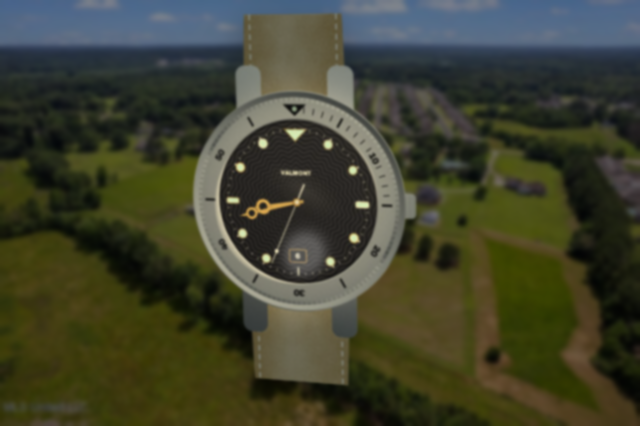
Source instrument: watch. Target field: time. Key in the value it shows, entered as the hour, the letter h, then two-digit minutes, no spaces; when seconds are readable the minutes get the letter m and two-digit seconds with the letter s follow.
8h42m34s
